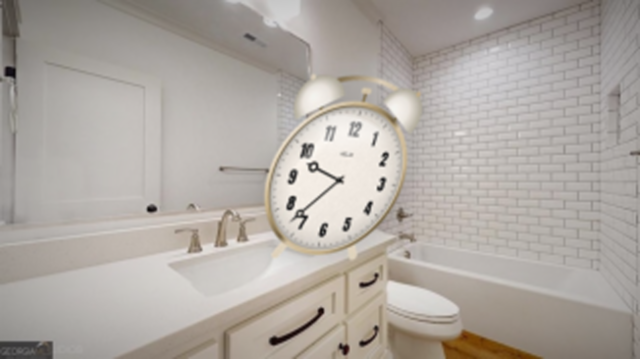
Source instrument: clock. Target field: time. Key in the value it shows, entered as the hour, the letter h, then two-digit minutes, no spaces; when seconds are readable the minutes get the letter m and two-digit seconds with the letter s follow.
9h37
